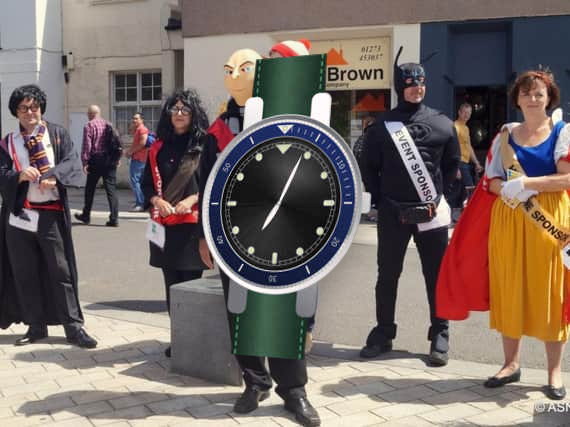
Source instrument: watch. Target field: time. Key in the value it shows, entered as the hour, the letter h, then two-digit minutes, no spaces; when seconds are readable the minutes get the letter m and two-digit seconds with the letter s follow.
7h04
